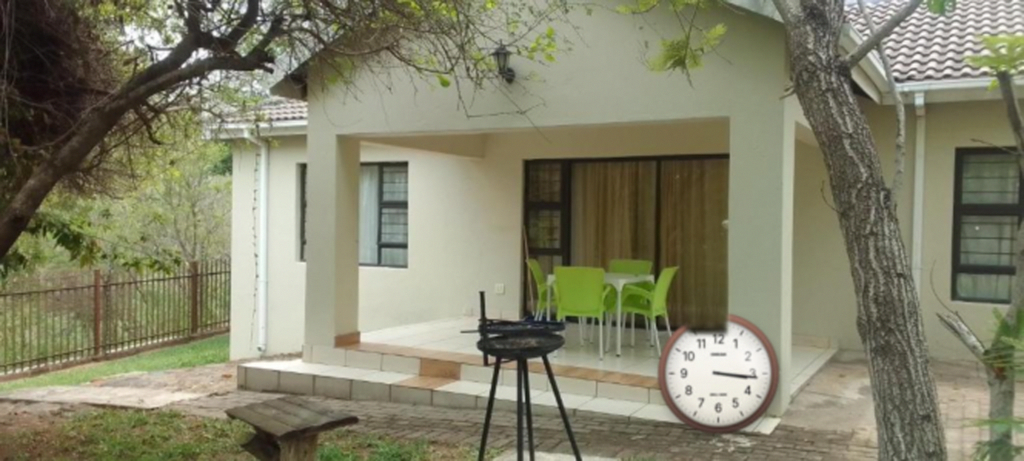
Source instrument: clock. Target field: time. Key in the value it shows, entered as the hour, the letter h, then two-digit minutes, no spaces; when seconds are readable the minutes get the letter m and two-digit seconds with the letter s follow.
3h16
